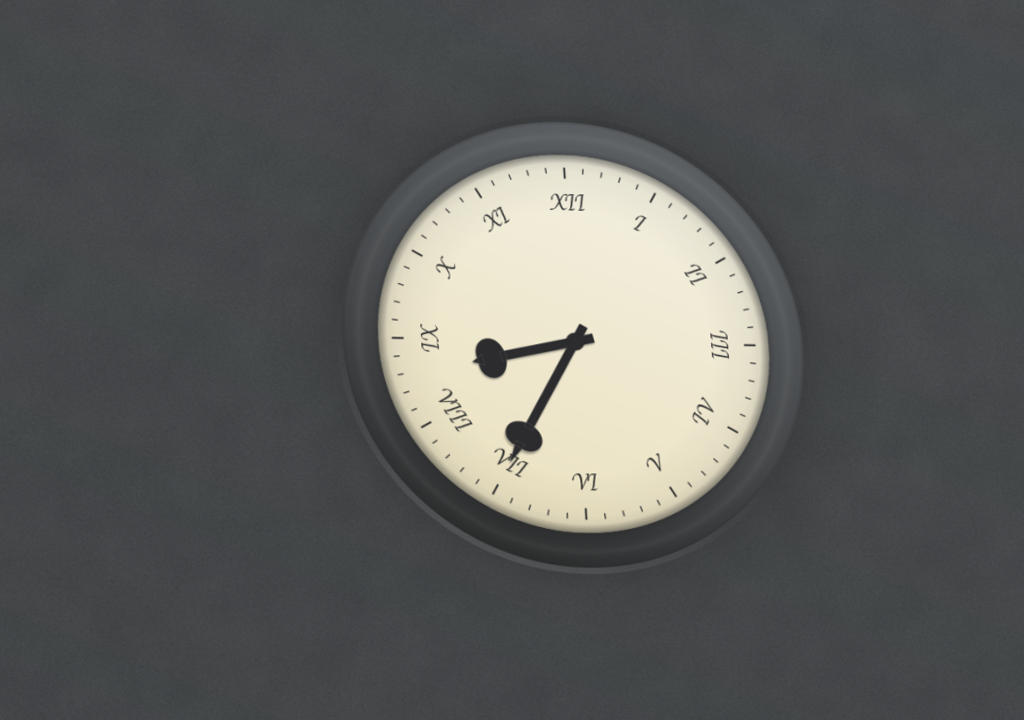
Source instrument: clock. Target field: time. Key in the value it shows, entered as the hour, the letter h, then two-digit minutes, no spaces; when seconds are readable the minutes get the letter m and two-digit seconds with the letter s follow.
8h35
